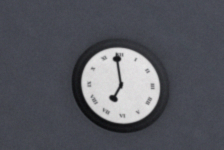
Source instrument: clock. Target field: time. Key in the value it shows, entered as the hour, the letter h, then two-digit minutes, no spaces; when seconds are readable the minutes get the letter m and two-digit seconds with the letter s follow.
6h59
